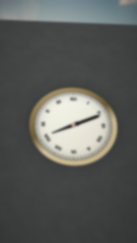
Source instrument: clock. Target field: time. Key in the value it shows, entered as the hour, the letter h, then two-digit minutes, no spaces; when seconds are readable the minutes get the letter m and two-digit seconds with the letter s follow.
8h11
